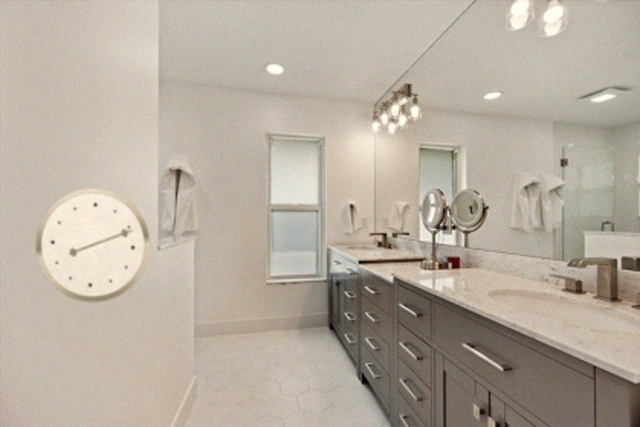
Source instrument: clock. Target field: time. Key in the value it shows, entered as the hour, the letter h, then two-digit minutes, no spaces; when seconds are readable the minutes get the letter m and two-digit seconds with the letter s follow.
8h11
